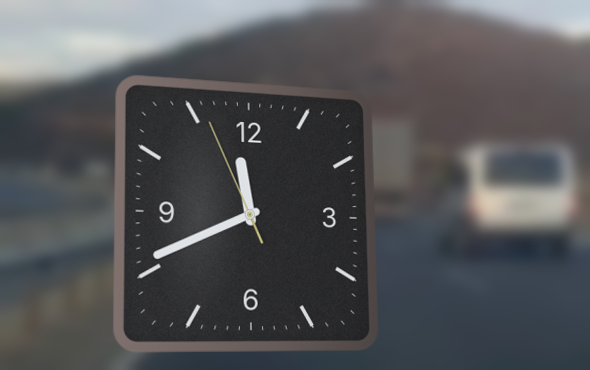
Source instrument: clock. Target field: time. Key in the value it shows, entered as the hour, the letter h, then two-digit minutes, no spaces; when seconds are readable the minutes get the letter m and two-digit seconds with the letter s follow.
11h40m56s
